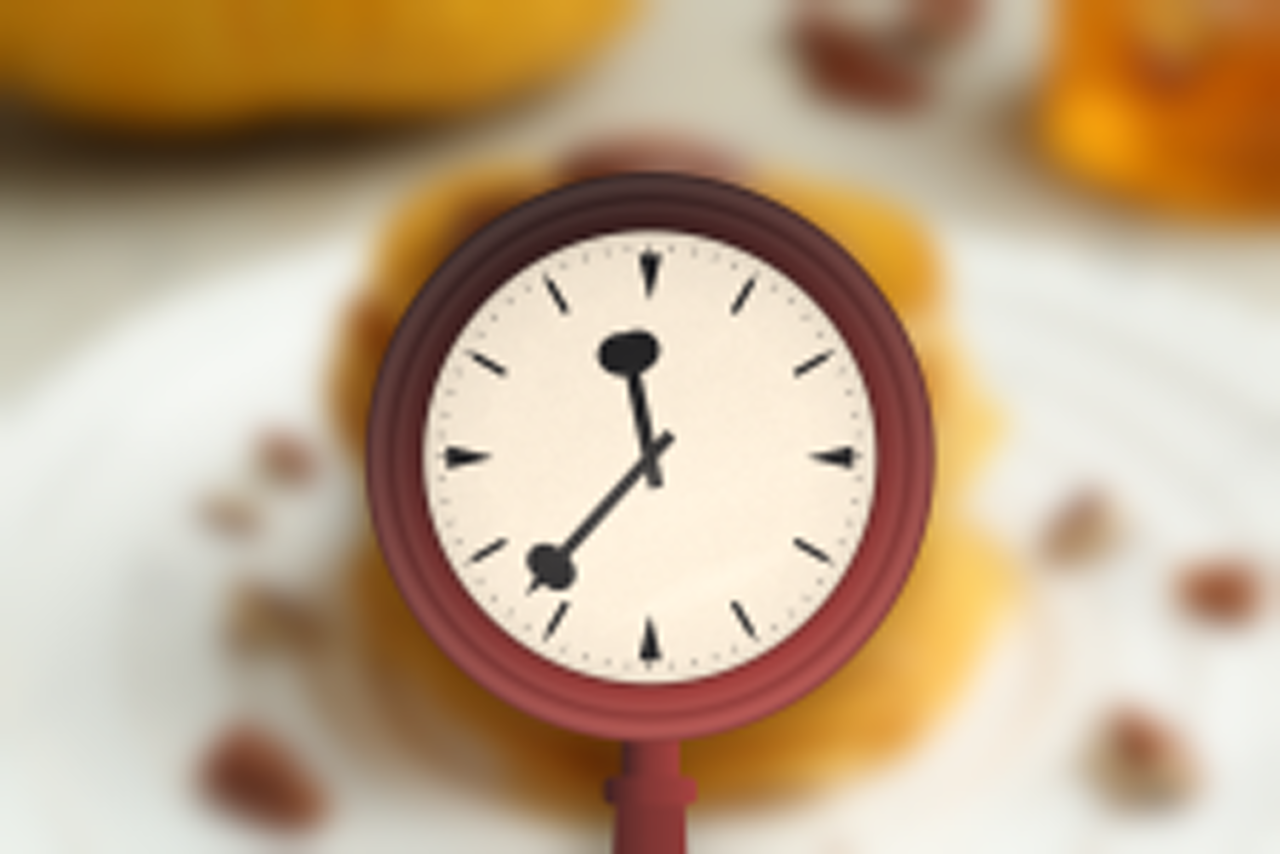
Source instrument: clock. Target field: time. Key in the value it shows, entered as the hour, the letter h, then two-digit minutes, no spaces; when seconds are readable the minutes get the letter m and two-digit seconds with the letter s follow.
11h37
